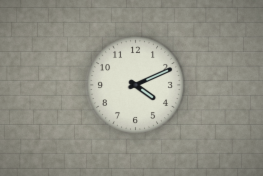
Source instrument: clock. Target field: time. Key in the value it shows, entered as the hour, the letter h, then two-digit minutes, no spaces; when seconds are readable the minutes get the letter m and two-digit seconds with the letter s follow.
4h11
